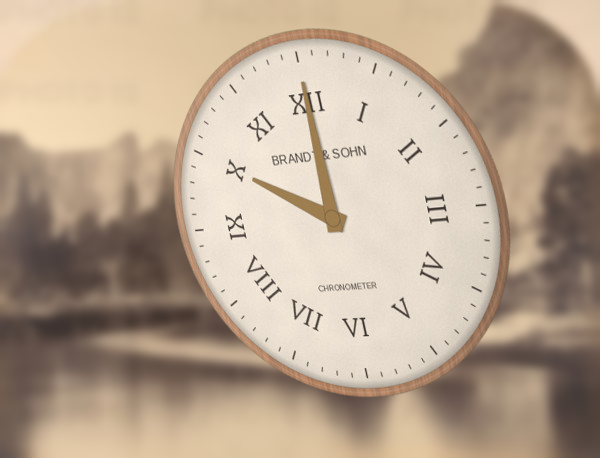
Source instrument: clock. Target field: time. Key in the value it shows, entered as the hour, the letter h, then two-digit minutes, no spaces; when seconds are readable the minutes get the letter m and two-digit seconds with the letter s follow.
10h00
